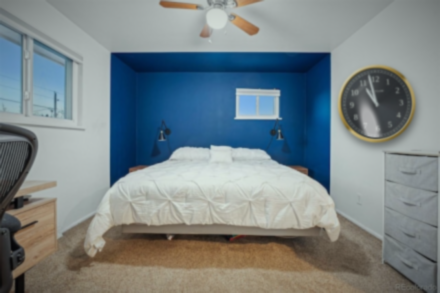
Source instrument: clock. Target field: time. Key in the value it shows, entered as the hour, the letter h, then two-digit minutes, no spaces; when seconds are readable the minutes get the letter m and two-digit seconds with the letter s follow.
10h58
